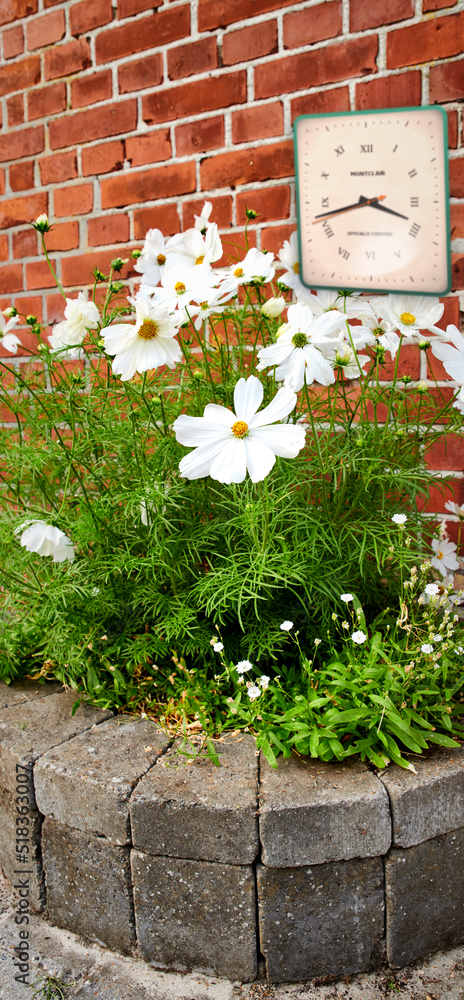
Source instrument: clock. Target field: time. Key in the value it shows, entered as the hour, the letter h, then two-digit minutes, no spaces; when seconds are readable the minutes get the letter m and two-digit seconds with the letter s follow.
3h42m42s
